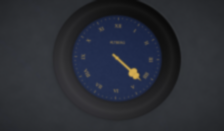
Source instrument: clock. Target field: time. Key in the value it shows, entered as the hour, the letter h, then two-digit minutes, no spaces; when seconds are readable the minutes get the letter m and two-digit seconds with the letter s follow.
4h22
